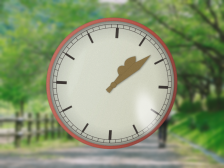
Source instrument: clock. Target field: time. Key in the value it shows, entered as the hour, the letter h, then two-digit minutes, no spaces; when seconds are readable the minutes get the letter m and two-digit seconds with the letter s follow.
1h08
